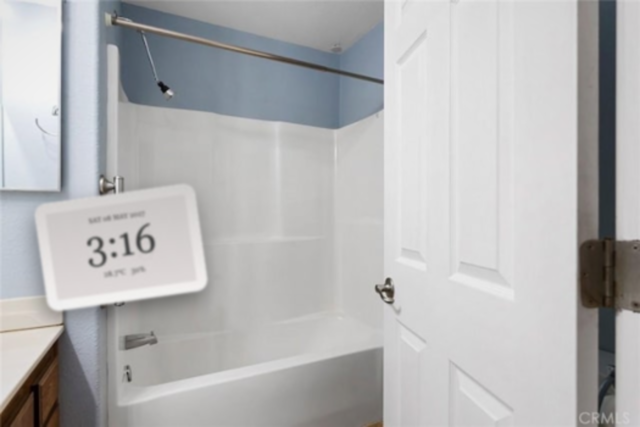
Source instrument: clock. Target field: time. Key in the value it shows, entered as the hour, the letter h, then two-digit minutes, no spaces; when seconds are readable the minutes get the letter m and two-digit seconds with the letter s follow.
3h16
